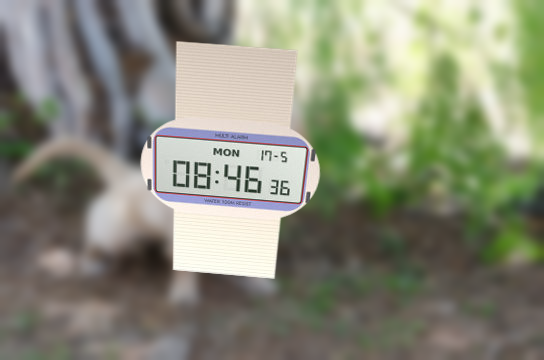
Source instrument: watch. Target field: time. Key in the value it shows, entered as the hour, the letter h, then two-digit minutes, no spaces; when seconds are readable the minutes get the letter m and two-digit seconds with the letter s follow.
8h46m36s
